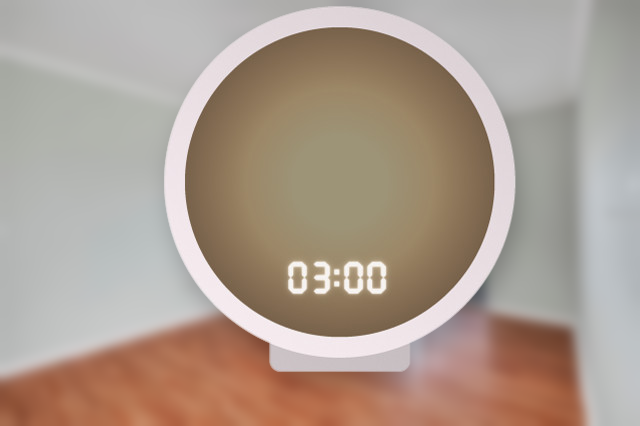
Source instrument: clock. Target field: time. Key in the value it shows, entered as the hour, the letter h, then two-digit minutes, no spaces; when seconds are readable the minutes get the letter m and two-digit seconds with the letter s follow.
3h00
